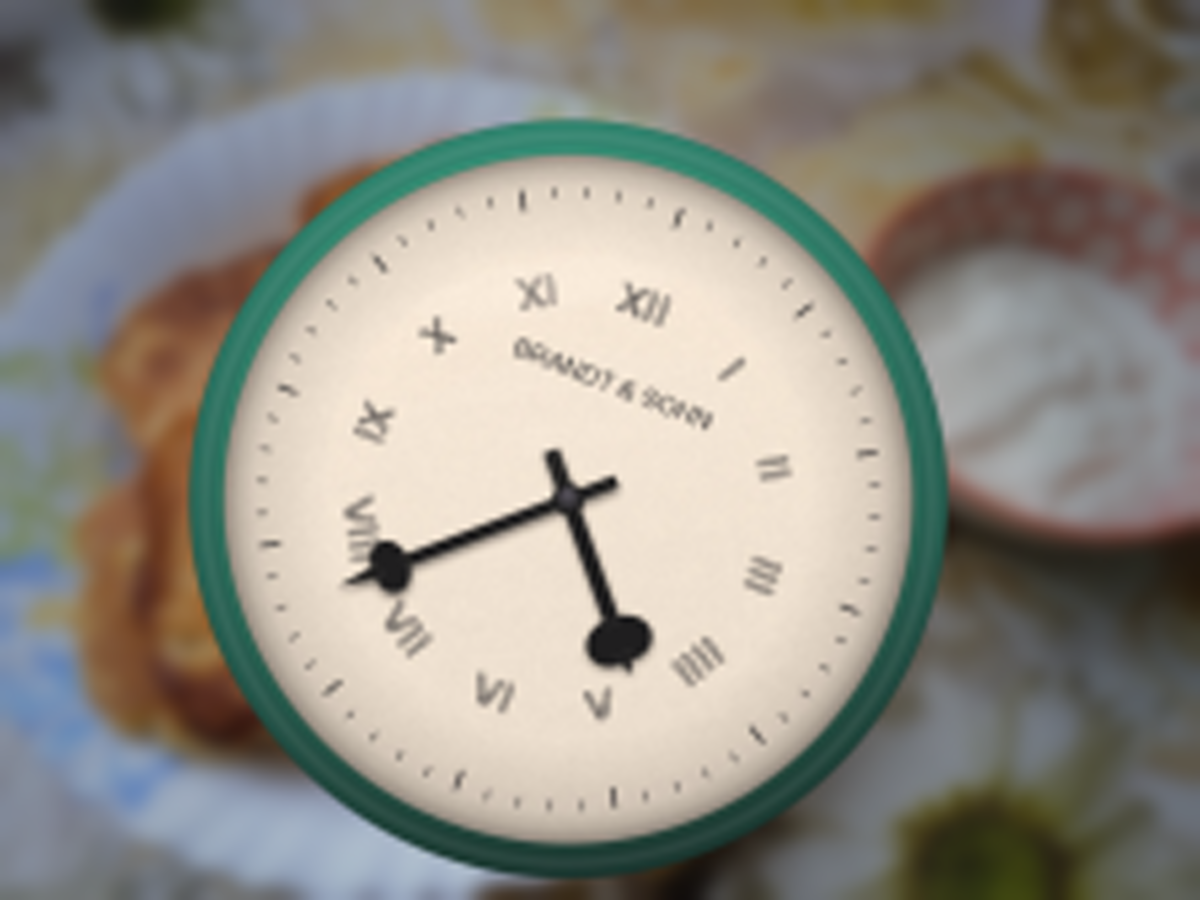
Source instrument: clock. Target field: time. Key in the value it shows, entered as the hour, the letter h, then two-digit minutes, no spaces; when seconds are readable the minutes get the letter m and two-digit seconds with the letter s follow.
4h38
